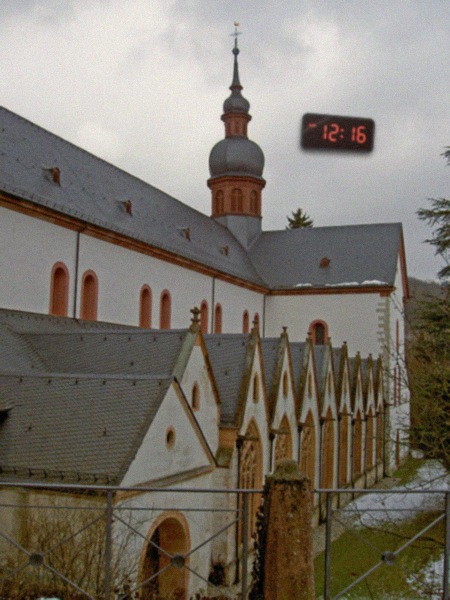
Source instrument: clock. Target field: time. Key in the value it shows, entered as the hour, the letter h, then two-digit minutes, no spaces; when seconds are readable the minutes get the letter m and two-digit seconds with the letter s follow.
12h16
